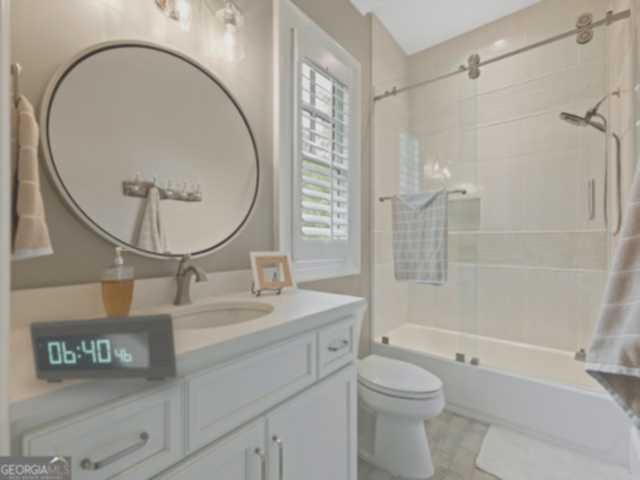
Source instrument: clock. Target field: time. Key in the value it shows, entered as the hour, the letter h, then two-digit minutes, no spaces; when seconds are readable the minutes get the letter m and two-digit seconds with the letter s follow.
6h40m46s
